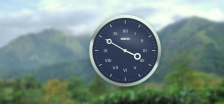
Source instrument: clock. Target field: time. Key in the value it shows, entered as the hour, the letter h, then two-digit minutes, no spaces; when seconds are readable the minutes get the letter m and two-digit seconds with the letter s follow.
3h50
